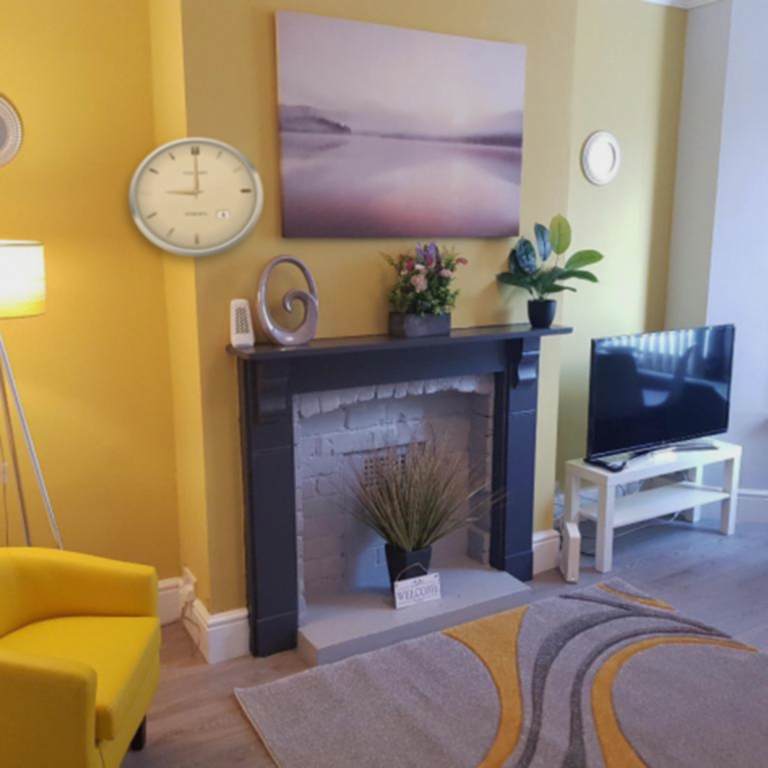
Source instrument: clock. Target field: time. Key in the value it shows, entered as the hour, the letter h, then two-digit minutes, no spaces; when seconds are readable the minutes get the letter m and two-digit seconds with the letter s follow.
9h00
